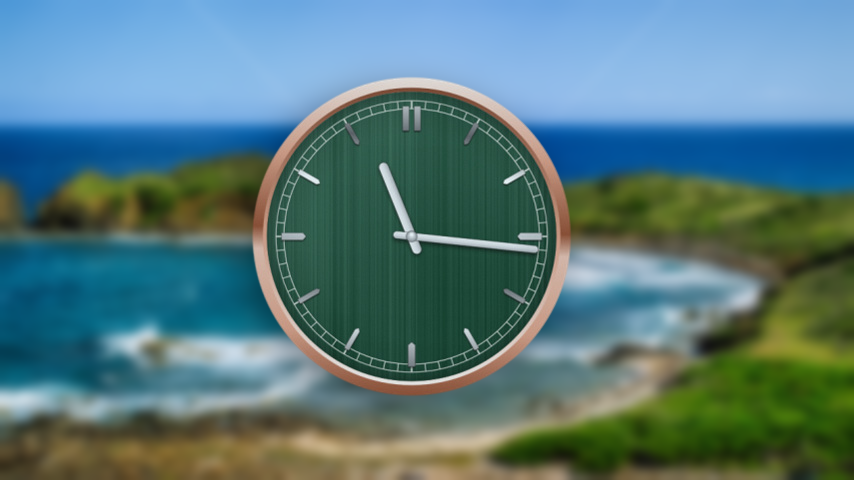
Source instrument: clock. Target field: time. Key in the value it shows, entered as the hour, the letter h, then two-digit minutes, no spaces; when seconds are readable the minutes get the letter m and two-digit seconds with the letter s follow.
11h16
